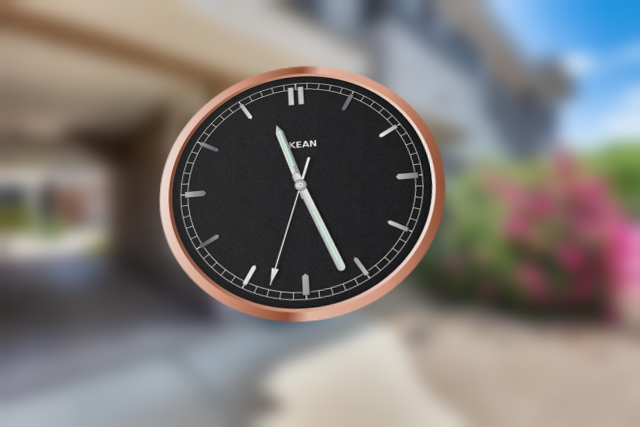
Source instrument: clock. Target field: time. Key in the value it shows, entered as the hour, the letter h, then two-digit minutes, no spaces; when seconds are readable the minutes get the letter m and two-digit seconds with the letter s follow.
11h26m33s
